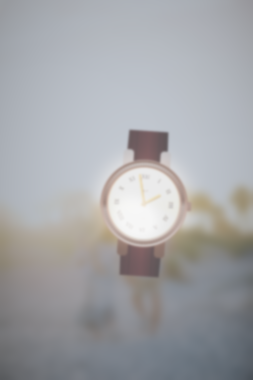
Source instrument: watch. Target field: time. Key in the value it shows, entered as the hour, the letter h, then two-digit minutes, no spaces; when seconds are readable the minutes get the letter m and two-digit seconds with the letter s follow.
1h58
